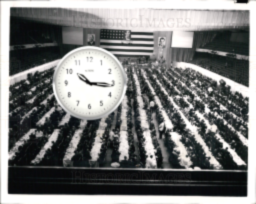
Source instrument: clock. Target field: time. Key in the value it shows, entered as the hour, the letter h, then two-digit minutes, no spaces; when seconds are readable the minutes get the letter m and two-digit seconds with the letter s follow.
10h16
